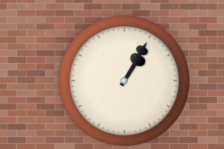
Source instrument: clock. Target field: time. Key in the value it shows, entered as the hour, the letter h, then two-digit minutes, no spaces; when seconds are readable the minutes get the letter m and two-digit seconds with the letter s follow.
1h05
